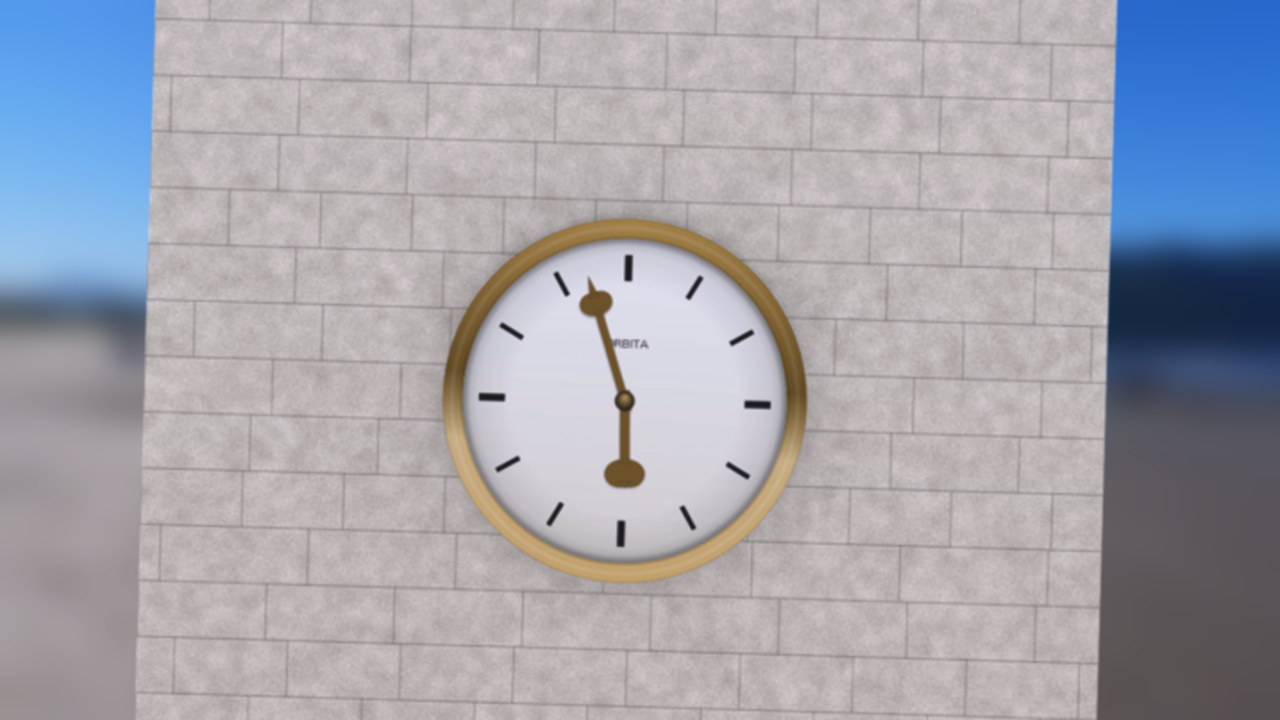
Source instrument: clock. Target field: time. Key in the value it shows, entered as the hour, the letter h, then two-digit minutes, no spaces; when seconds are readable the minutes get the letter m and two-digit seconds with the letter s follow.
5h57
